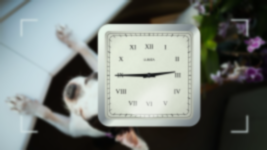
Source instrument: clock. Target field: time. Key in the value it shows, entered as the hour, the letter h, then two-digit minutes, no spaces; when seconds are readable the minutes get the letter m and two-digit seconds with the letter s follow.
2h45
